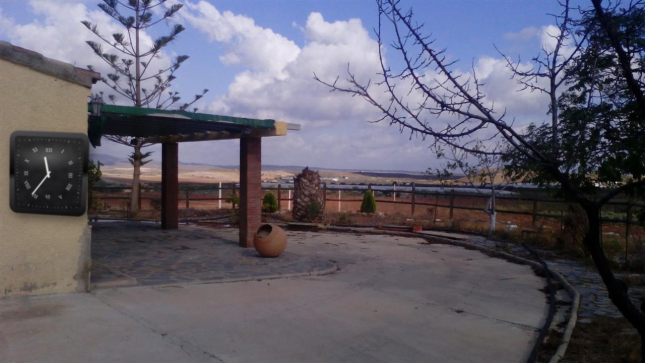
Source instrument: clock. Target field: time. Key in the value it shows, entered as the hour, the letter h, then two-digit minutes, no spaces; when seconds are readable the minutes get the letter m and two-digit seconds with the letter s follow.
11h36
